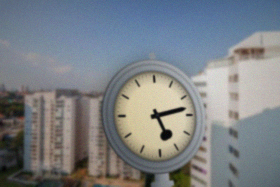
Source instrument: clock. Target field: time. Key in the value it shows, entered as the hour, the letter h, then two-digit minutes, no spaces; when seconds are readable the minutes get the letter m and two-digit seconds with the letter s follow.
5h13
